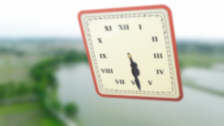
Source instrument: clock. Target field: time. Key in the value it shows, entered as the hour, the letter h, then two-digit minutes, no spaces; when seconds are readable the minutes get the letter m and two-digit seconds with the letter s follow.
5h29
